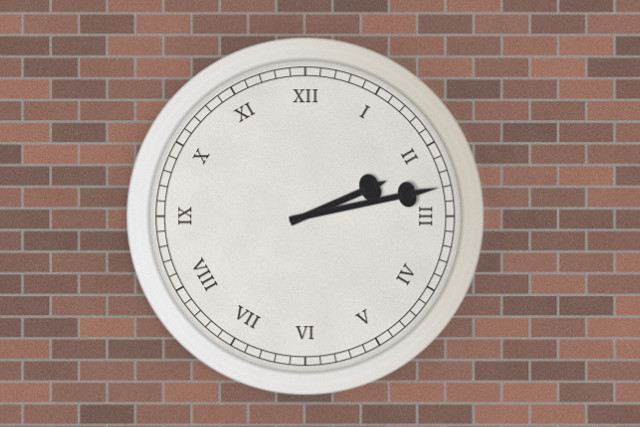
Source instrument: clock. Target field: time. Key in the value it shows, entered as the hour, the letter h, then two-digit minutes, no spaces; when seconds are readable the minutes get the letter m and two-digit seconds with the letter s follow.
2h13
